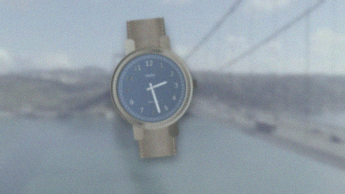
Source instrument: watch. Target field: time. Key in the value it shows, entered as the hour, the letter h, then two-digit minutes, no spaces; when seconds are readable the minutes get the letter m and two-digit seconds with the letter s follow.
2h28
